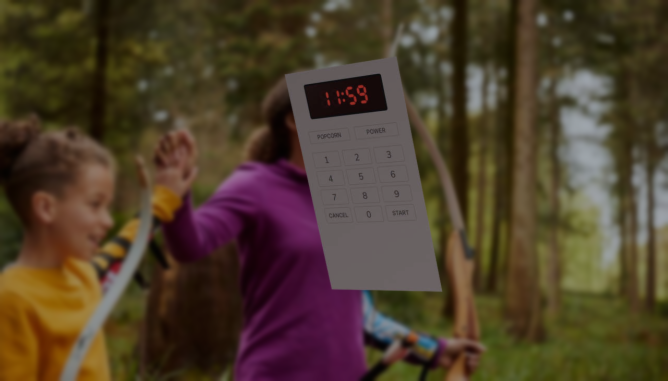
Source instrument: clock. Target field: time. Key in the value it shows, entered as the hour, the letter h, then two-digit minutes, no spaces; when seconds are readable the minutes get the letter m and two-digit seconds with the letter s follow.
11h59
